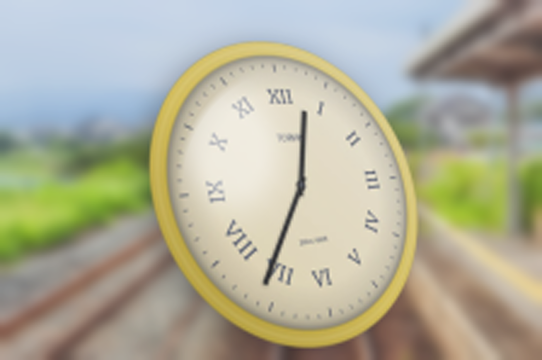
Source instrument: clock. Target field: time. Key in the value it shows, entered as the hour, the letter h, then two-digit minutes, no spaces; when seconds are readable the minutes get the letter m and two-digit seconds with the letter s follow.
12h36
